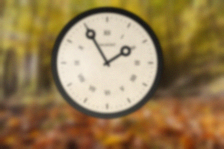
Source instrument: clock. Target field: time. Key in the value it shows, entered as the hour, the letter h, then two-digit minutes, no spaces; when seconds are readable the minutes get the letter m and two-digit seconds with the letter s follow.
1h55
